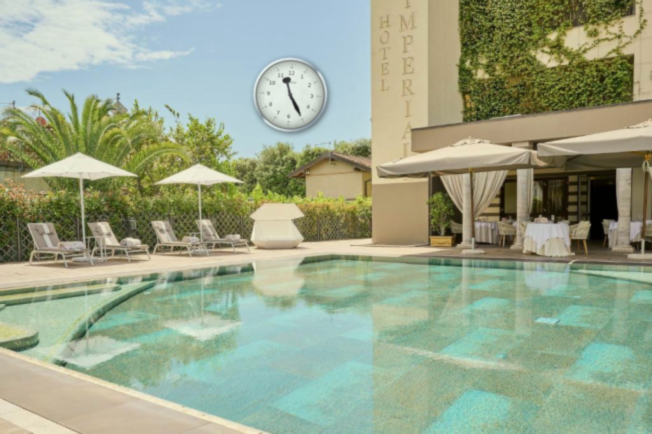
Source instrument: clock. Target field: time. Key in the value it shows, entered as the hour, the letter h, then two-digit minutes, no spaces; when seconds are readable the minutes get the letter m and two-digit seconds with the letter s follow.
11h25
